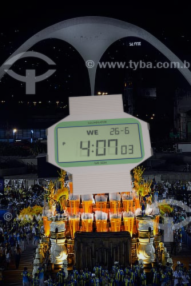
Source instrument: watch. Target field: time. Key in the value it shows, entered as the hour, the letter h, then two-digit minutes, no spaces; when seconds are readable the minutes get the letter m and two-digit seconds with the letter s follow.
4h07m03s
